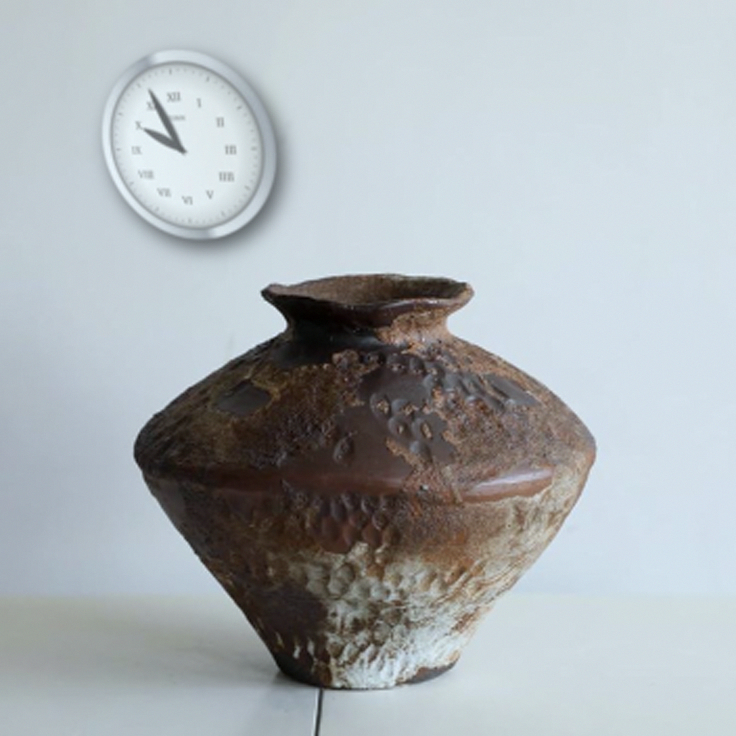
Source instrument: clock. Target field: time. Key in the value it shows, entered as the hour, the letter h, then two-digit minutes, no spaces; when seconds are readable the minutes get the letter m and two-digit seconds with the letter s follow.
9h56
